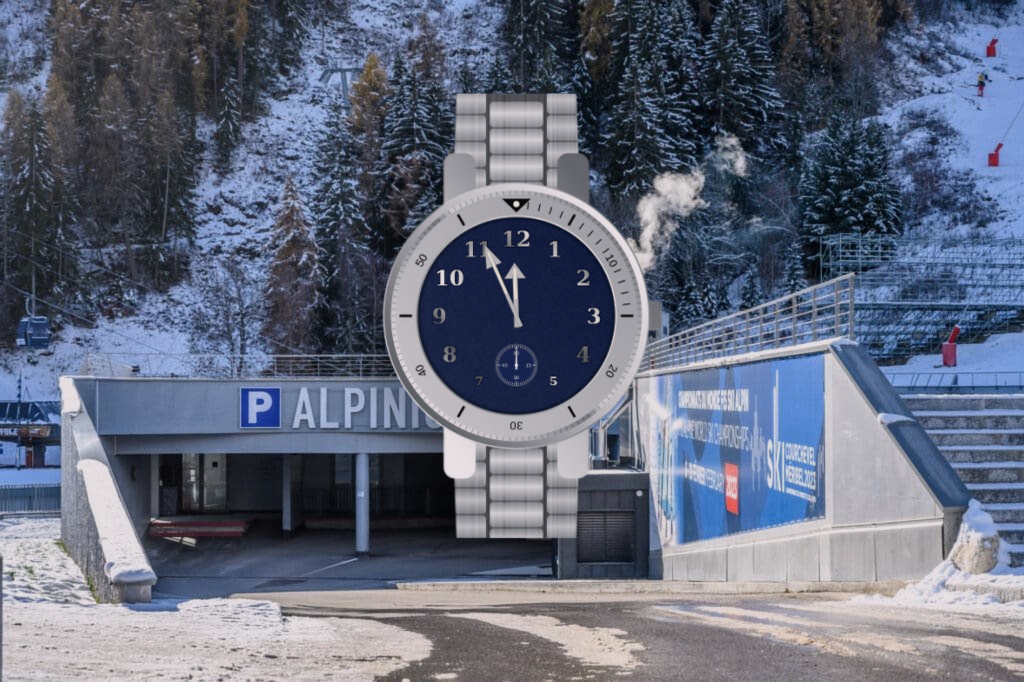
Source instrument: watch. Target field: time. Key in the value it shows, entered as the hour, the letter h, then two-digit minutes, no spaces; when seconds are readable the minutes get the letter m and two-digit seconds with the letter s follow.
11h56
